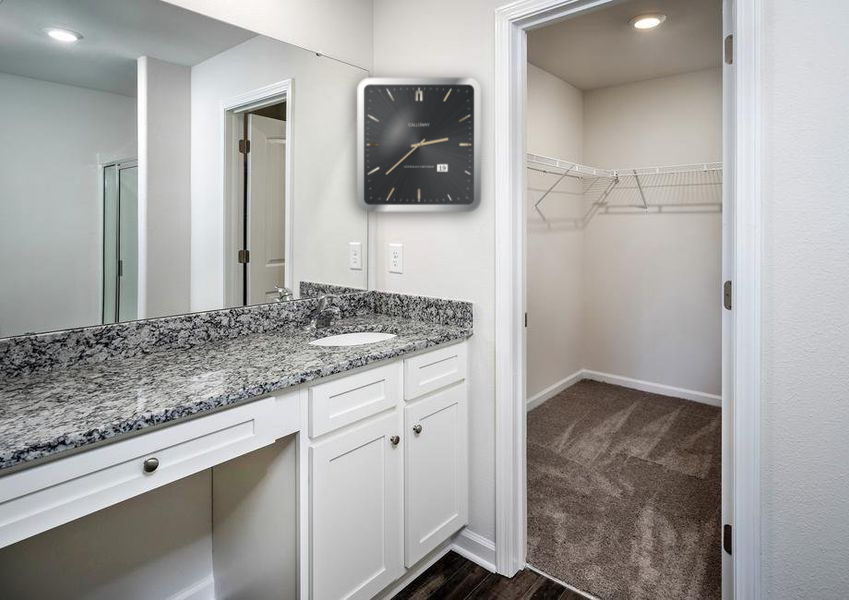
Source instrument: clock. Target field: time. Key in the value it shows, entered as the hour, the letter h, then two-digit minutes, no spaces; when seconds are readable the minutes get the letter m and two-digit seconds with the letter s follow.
2h38
